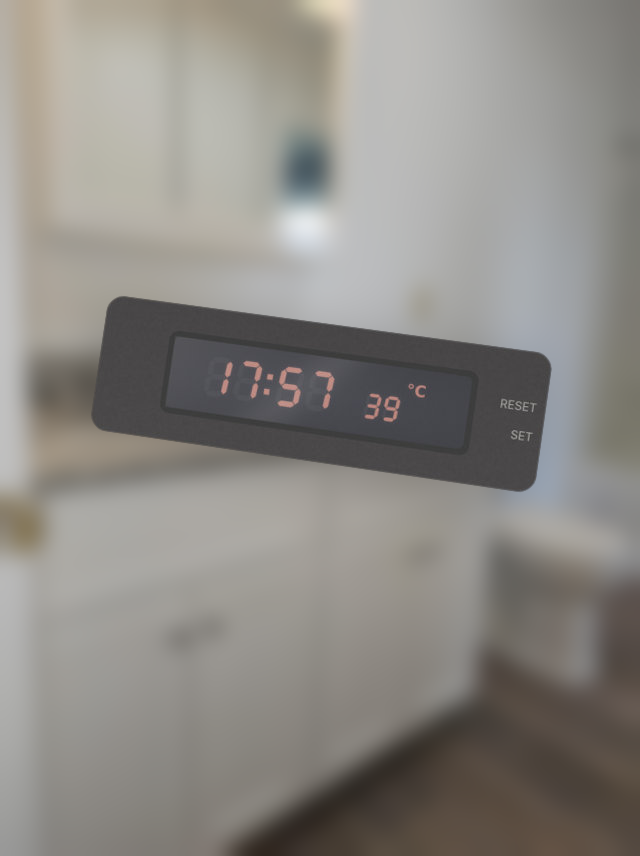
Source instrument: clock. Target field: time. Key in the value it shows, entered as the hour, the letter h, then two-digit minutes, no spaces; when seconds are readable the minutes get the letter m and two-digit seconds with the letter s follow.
17h57
